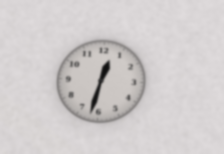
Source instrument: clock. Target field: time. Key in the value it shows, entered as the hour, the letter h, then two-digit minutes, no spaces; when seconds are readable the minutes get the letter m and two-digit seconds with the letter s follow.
12h32
